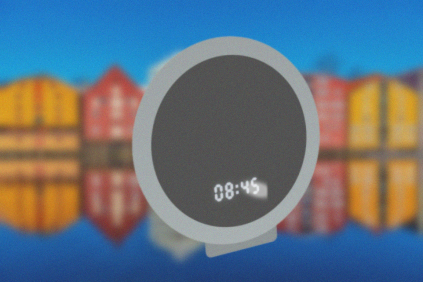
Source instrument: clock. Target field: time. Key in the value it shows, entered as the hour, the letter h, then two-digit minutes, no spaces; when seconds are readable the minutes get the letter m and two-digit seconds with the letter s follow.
8h45
